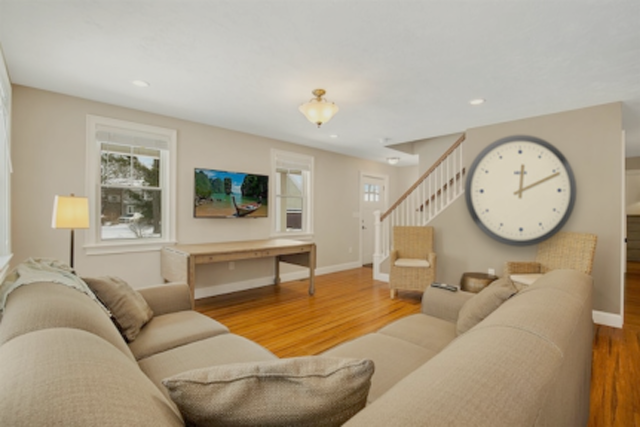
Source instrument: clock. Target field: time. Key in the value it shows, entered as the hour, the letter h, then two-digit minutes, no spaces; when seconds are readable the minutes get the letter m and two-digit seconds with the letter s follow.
12h11
